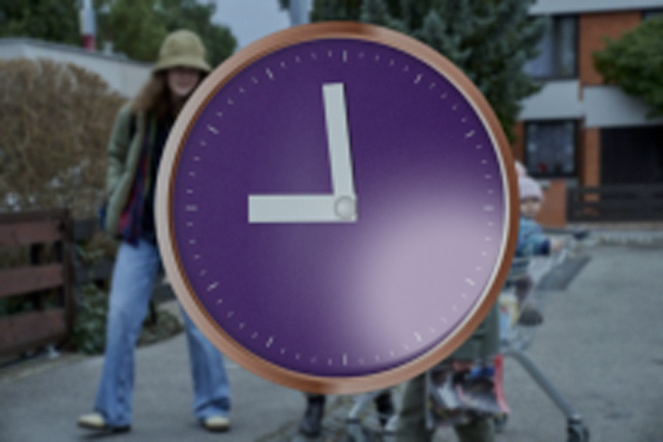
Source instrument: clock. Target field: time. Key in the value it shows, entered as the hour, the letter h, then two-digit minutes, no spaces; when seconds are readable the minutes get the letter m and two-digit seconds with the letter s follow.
8h59
